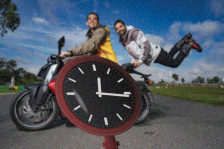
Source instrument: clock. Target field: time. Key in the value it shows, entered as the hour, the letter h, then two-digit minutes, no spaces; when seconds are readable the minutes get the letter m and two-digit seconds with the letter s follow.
12h16
